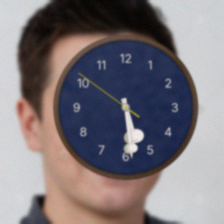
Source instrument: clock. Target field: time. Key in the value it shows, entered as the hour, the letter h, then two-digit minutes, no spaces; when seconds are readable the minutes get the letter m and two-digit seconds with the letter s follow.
5h28m51s
